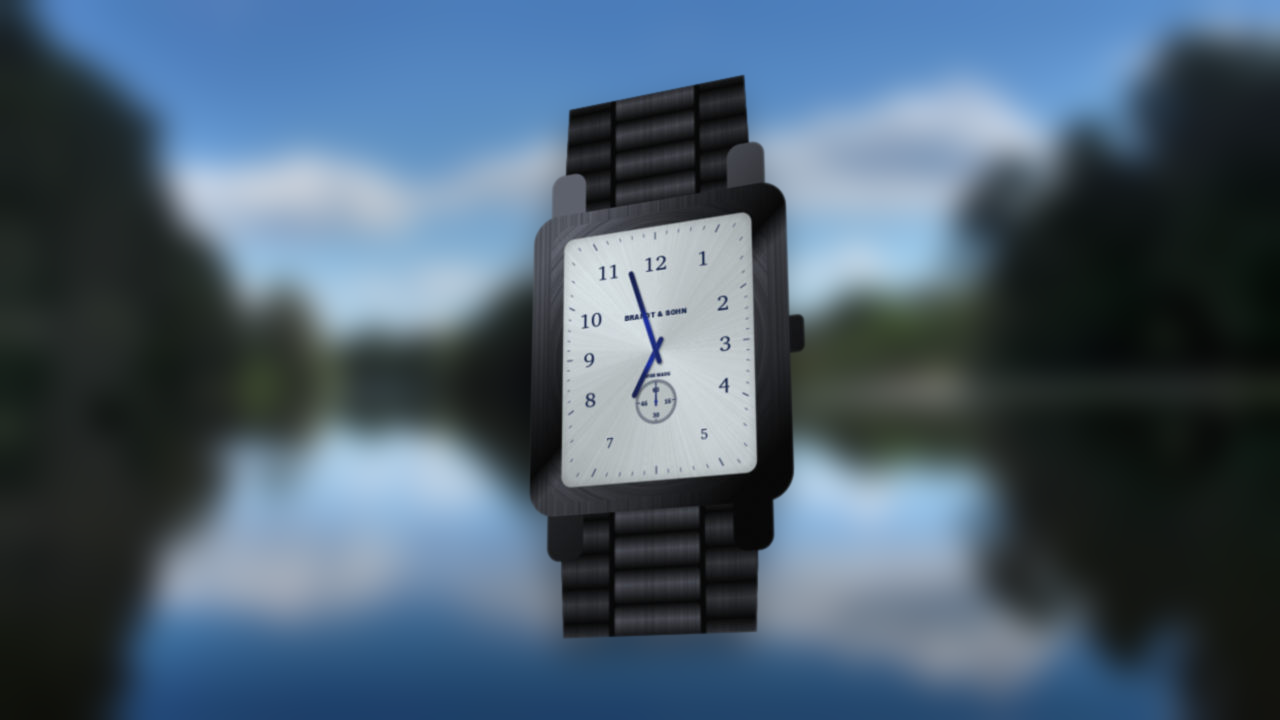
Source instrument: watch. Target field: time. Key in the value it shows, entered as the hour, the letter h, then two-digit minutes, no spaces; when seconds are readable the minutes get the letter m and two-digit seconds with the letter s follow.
6h57
